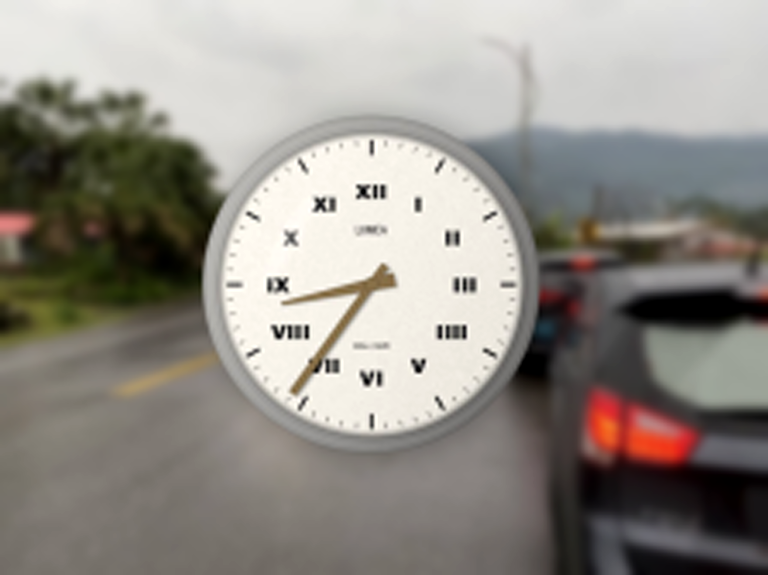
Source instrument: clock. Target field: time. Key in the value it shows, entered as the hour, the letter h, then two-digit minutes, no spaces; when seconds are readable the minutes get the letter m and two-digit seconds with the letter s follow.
8h36
